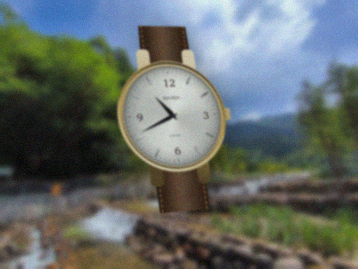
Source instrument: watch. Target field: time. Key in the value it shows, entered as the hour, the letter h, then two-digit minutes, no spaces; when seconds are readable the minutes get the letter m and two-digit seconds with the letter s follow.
10h41
